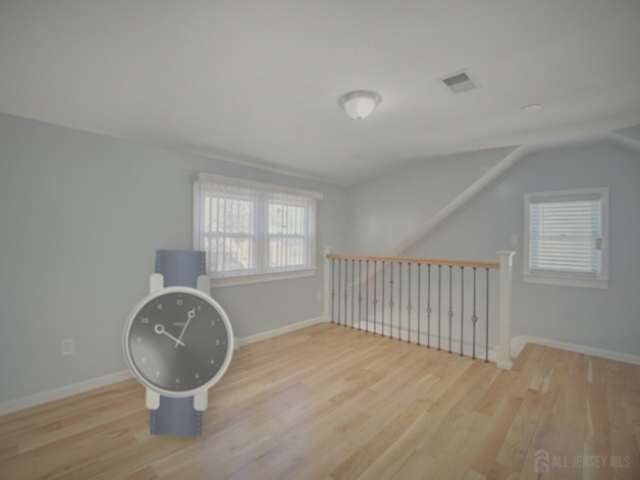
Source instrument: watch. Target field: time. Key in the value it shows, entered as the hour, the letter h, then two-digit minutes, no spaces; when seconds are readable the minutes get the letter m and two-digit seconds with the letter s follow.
10h04
